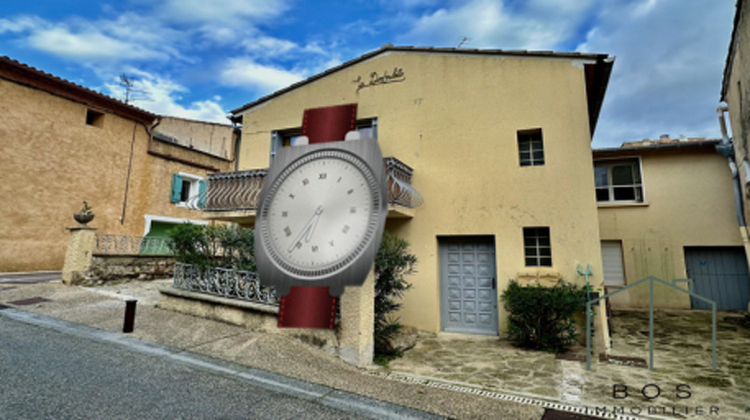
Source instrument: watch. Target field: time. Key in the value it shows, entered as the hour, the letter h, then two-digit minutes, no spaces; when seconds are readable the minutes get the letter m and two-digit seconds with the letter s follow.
6h36
